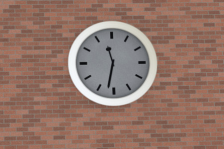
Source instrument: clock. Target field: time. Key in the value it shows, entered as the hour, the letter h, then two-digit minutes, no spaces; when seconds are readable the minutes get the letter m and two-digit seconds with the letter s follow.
11h32
